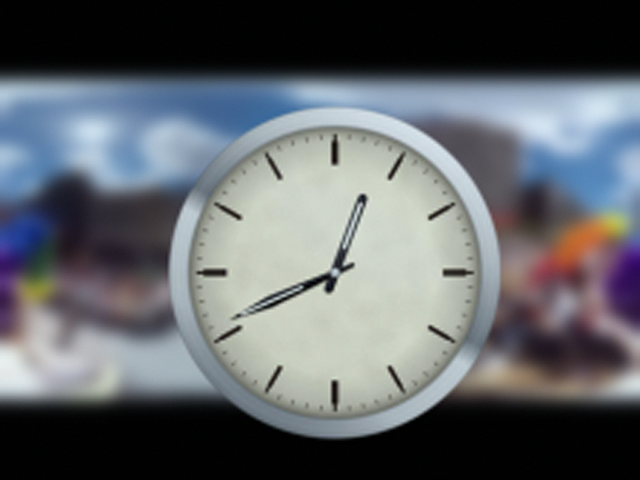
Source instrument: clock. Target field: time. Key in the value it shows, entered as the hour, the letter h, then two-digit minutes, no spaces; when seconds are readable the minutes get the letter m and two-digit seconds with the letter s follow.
12h41
